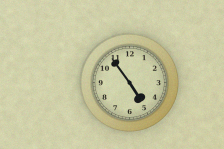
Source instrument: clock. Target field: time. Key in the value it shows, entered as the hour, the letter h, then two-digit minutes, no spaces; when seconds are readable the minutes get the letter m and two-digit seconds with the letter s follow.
4h54
